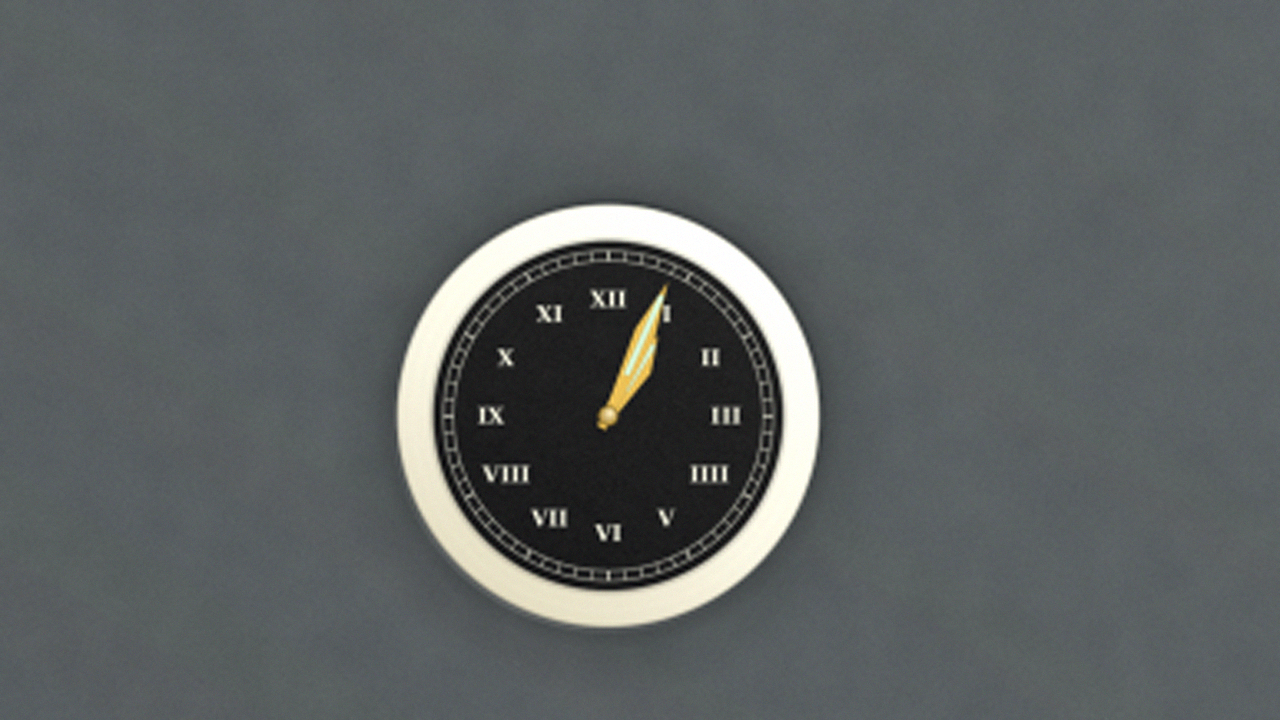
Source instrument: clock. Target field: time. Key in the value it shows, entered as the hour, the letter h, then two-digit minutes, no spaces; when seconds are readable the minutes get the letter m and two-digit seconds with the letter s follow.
1h04
